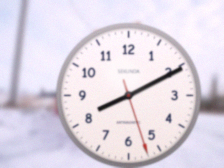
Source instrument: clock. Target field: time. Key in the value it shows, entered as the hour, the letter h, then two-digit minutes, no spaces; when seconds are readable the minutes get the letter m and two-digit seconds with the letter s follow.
8h10m27s
